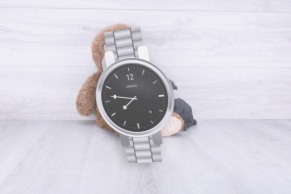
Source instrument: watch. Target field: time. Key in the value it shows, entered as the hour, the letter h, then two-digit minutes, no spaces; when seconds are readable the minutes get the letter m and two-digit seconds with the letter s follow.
7h47
